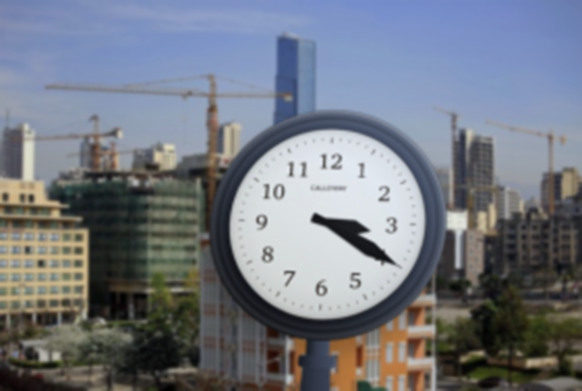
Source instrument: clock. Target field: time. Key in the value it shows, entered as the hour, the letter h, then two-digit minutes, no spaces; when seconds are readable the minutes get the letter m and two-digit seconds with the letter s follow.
3h20
